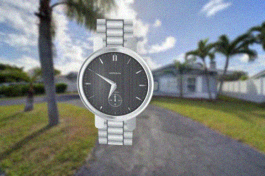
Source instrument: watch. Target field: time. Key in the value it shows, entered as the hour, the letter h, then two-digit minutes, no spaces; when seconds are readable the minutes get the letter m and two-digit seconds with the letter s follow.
6h50
